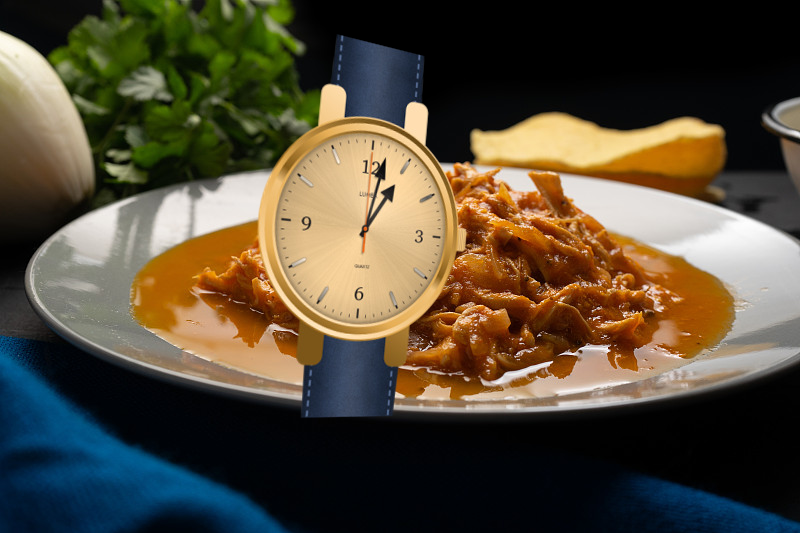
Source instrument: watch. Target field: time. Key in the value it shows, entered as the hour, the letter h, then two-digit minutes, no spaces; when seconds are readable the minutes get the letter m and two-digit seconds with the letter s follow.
1h02m00s
